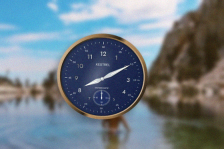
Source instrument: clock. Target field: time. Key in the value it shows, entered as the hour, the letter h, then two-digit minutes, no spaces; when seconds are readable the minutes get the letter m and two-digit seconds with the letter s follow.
8h10
